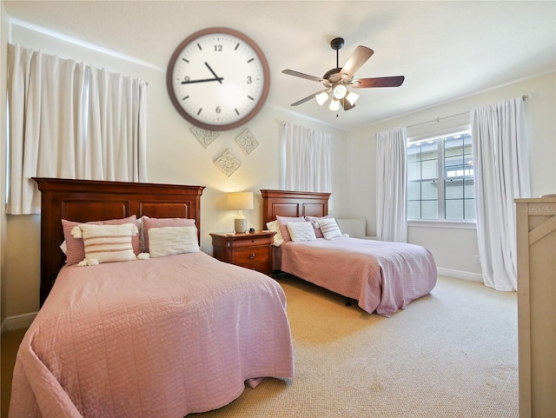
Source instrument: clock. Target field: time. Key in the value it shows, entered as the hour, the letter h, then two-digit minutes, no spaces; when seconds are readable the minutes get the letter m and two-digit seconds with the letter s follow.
10h44
